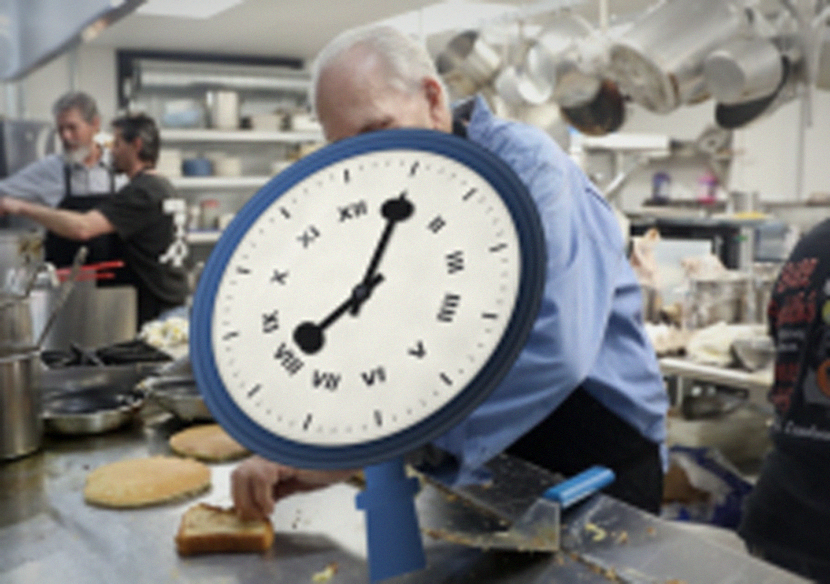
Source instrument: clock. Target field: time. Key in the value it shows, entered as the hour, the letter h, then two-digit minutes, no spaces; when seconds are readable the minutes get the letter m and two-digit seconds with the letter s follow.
8h05
